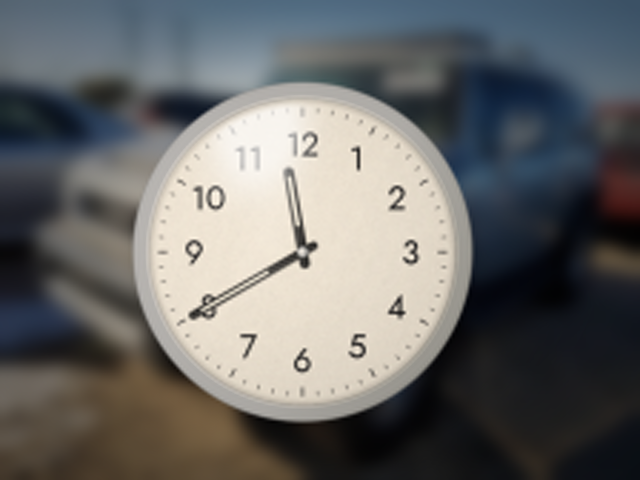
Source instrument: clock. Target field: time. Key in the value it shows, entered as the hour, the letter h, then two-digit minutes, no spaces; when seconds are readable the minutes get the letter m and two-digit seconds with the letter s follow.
11h40
